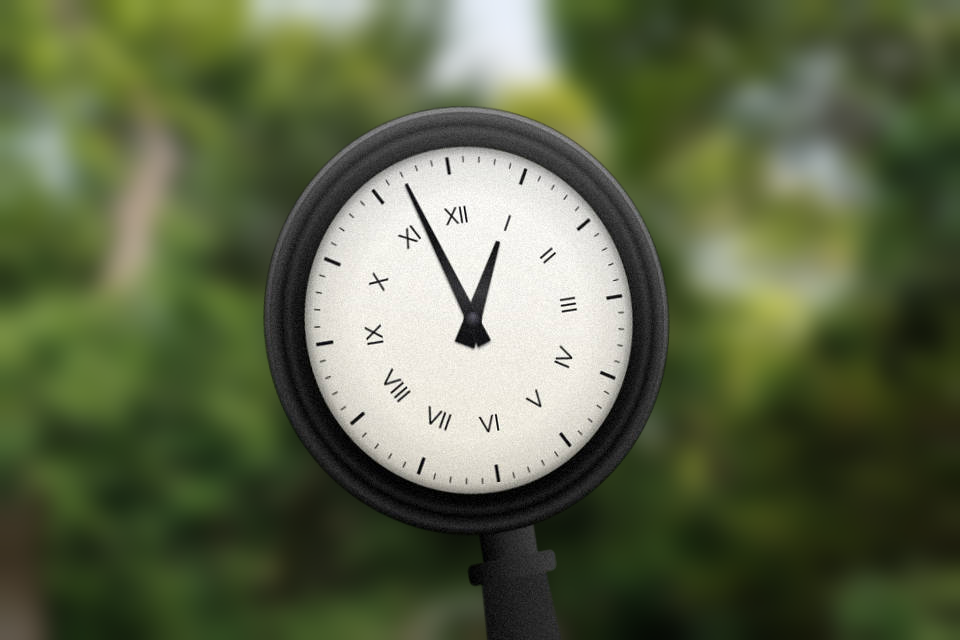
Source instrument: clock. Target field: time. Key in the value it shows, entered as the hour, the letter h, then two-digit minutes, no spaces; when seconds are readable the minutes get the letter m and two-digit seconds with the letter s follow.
12h57
